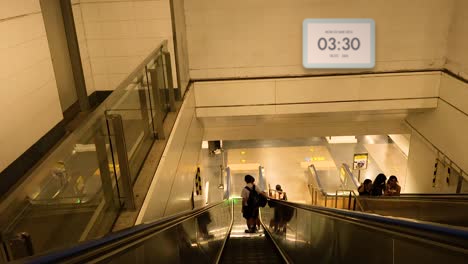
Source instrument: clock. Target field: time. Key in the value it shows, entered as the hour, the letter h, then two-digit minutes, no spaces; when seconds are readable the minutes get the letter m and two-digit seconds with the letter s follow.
3h30
